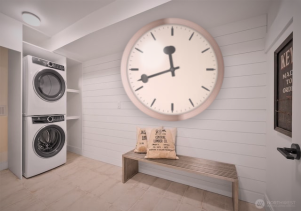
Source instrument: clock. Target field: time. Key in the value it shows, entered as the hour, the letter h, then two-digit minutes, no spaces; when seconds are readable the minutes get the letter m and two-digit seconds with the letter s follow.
11h42
